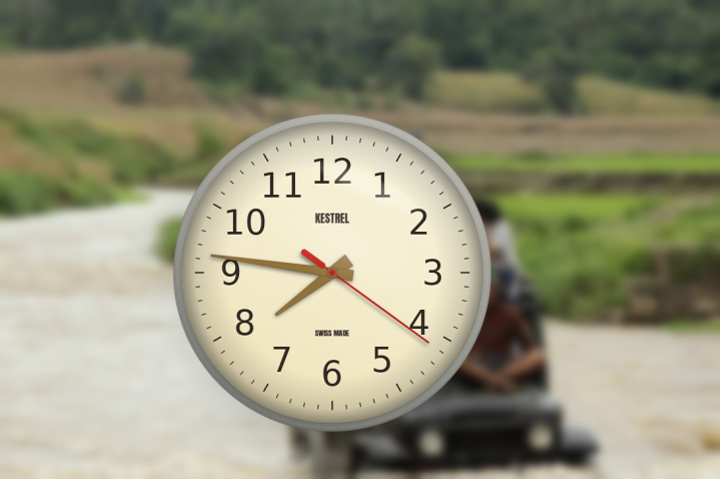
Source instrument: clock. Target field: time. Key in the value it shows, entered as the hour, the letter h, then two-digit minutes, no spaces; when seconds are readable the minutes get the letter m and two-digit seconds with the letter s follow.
7h46m21s
